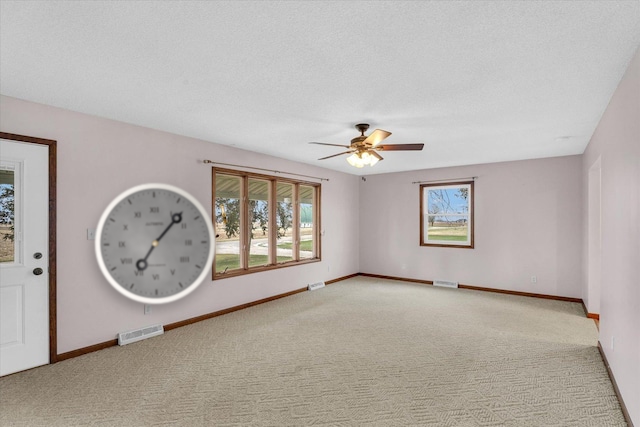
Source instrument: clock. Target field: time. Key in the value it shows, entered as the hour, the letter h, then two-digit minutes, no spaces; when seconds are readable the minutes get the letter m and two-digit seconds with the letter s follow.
7h07
